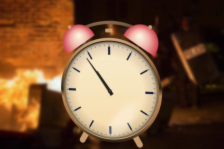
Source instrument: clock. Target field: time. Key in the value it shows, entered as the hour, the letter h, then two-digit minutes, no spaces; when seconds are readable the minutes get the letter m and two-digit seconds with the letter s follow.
10h54
